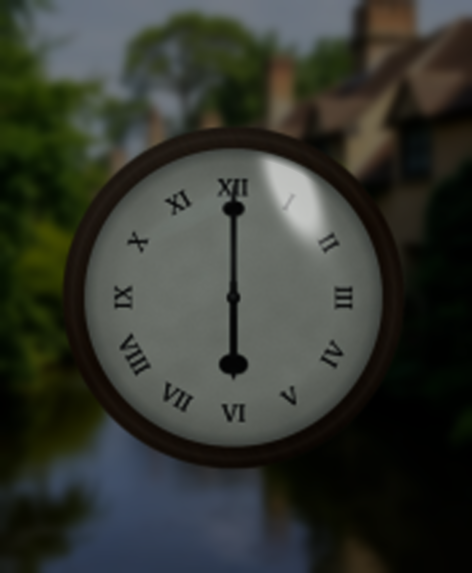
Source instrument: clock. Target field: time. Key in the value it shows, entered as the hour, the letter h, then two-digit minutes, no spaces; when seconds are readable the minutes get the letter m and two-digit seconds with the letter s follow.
6h00
